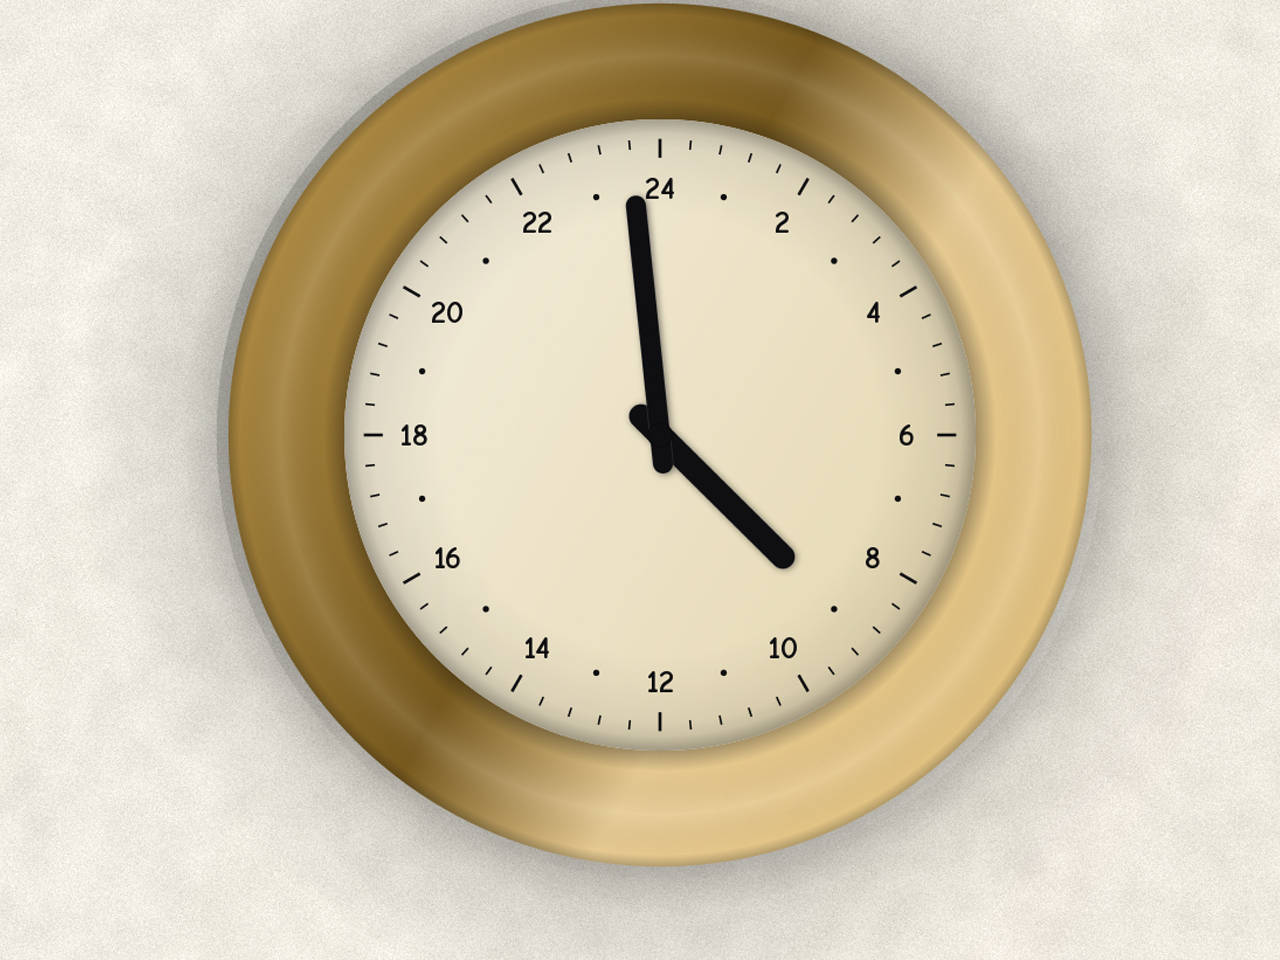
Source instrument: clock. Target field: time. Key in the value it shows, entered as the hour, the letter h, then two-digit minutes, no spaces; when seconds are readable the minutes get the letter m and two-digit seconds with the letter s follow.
8h59
